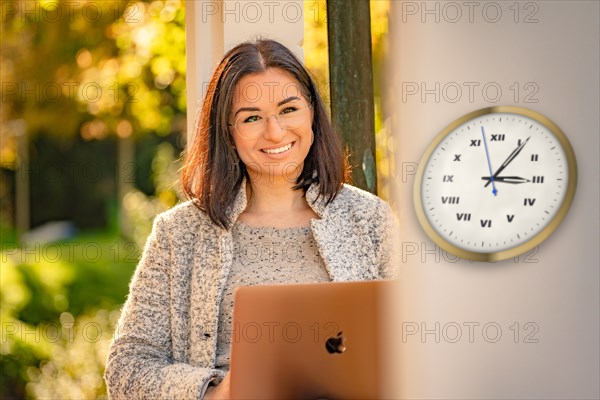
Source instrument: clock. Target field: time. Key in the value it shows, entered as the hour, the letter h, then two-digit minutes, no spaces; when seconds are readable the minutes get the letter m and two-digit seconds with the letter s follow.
3h05m57s
